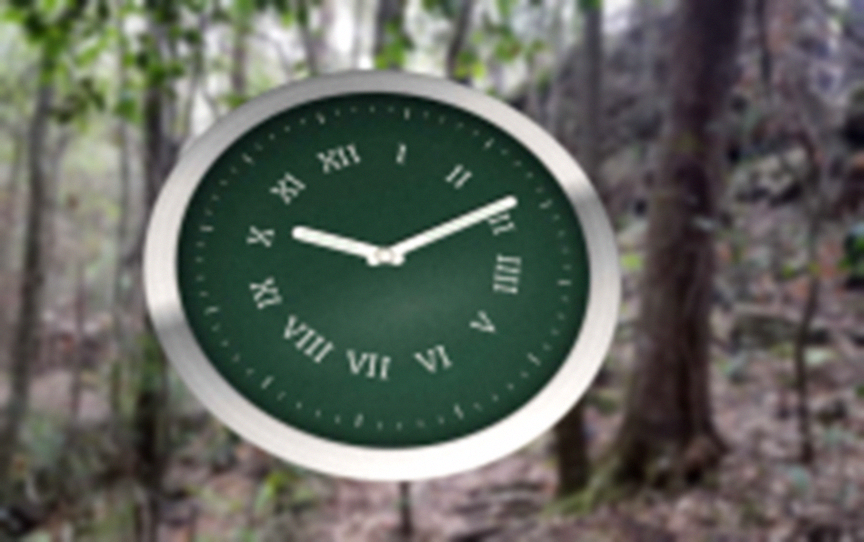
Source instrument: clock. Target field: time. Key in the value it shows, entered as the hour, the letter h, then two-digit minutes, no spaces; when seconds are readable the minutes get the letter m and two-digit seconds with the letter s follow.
10h14
